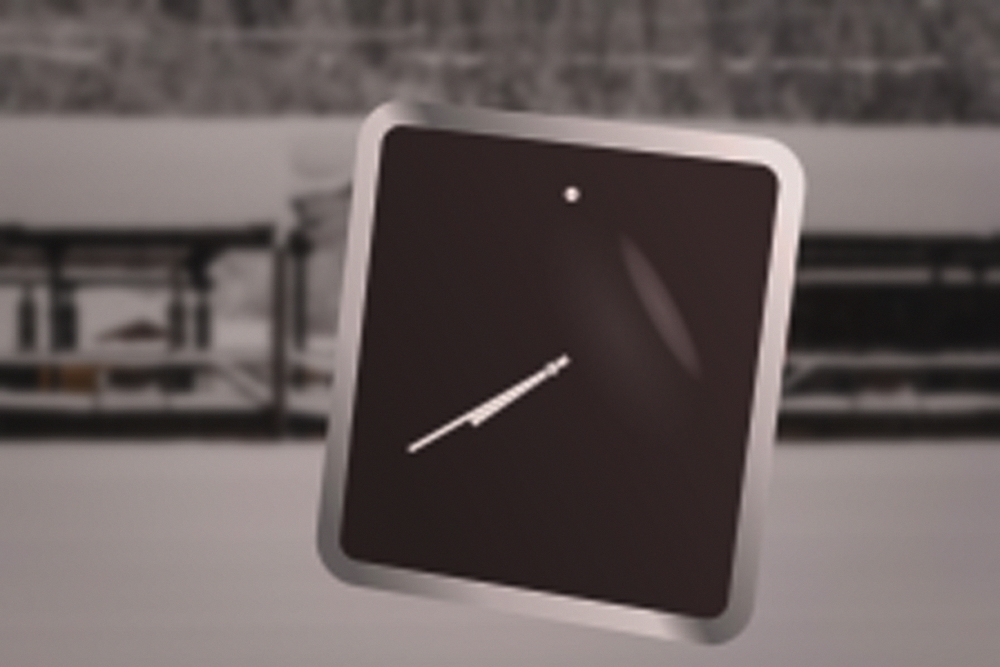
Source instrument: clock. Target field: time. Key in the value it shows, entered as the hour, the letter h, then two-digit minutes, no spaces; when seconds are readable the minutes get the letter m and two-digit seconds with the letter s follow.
7h39
